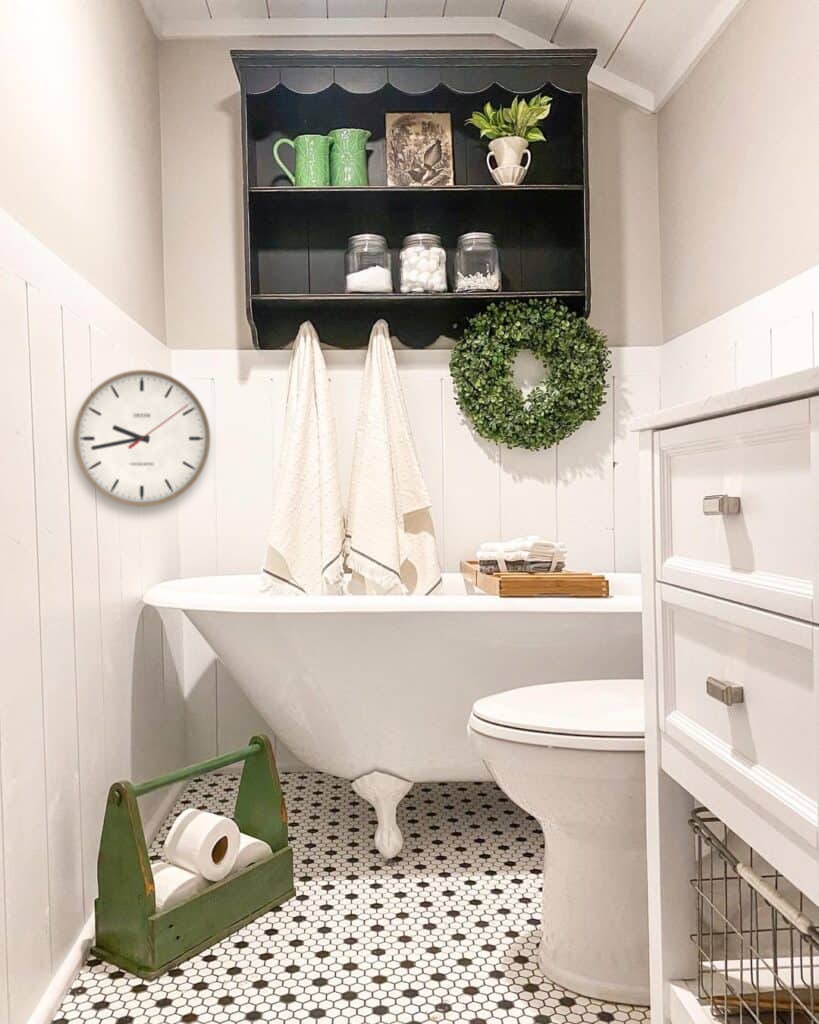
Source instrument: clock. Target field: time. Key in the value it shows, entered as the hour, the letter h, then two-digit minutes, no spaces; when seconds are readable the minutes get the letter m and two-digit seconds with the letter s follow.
9h43m09s
